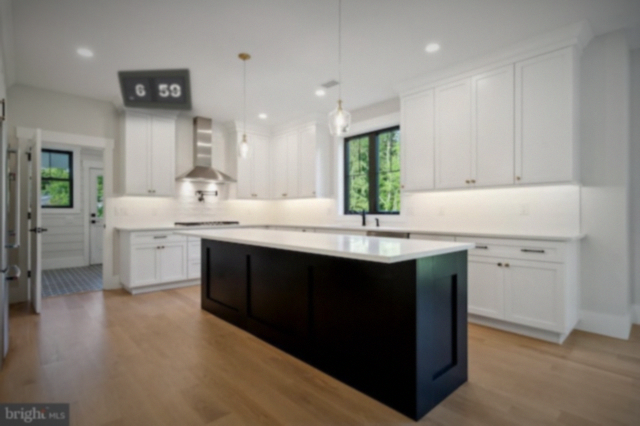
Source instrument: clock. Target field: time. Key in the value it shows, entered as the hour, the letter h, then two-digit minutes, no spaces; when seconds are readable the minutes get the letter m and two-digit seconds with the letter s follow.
6h59
